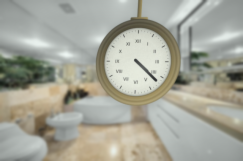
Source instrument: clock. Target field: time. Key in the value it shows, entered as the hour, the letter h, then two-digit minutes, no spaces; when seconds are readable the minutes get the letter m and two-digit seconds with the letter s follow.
4h22
